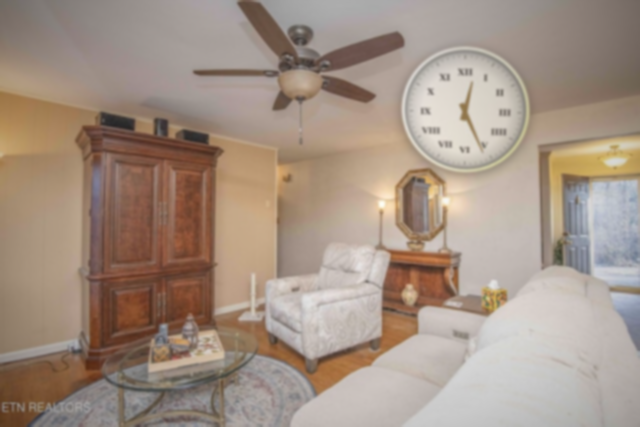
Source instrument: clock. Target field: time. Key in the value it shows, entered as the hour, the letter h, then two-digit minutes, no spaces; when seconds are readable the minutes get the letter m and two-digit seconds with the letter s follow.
12h26
